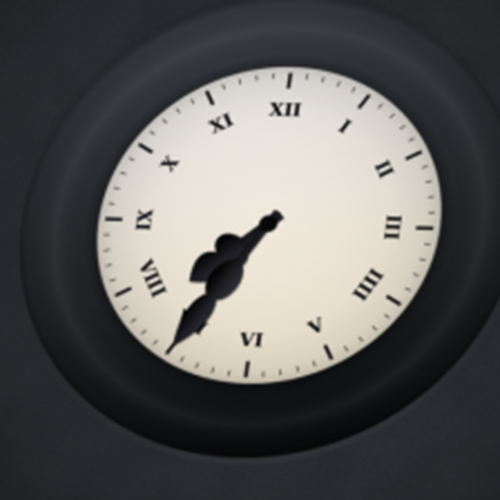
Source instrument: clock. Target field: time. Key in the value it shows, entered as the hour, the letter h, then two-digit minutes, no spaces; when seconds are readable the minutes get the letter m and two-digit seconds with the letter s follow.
7h35
